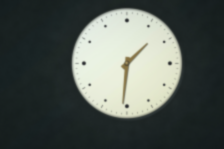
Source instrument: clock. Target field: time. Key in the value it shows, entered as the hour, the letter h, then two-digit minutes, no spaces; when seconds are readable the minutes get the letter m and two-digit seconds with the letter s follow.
1h31
